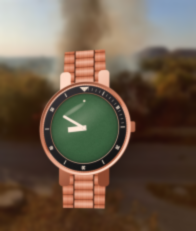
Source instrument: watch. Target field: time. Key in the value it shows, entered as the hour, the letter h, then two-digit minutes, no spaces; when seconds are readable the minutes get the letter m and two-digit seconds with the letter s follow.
8h50
